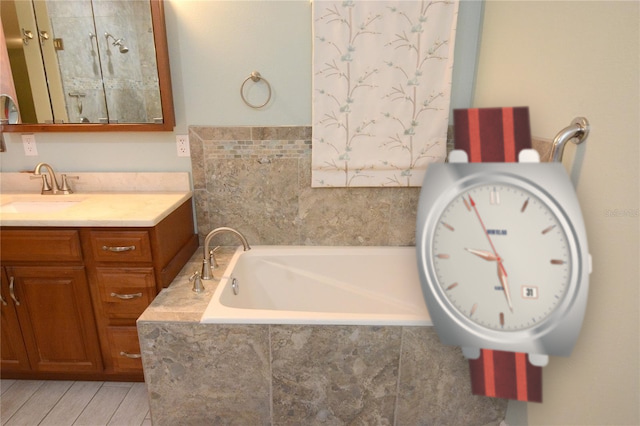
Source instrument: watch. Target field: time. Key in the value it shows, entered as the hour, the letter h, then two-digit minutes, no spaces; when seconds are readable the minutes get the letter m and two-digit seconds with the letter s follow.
9h27m56s
